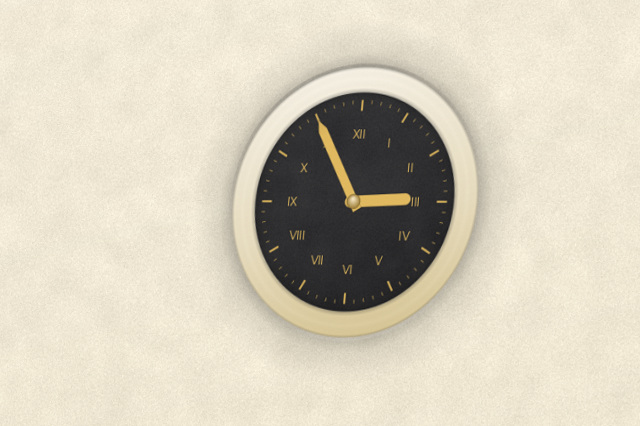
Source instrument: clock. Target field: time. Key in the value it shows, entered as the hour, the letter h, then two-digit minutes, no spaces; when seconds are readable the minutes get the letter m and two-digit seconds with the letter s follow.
2h55
